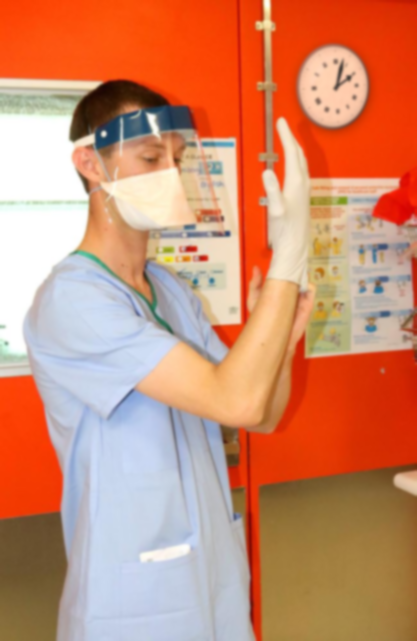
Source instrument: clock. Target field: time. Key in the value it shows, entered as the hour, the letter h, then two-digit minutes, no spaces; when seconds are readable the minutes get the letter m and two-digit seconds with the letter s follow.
2h03
